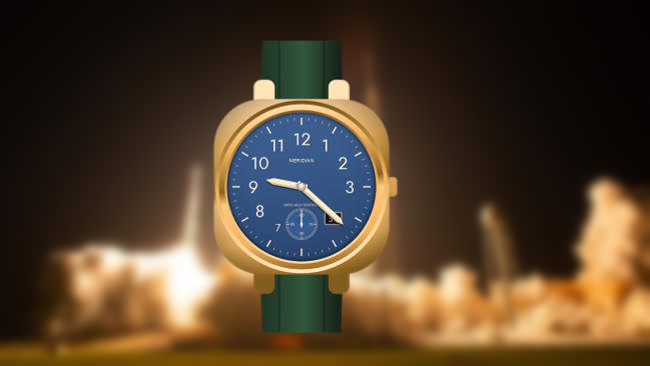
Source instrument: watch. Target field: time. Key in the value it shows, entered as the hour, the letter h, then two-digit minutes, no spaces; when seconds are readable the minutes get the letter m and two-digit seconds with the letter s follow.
9h22
